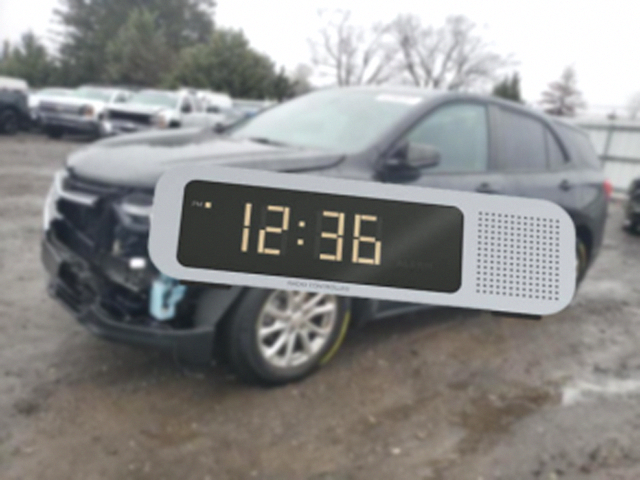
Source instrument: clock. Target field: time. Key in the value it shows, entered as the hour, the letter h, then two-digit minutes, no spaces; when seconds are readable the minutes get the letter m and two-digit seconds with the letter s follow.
12h36
